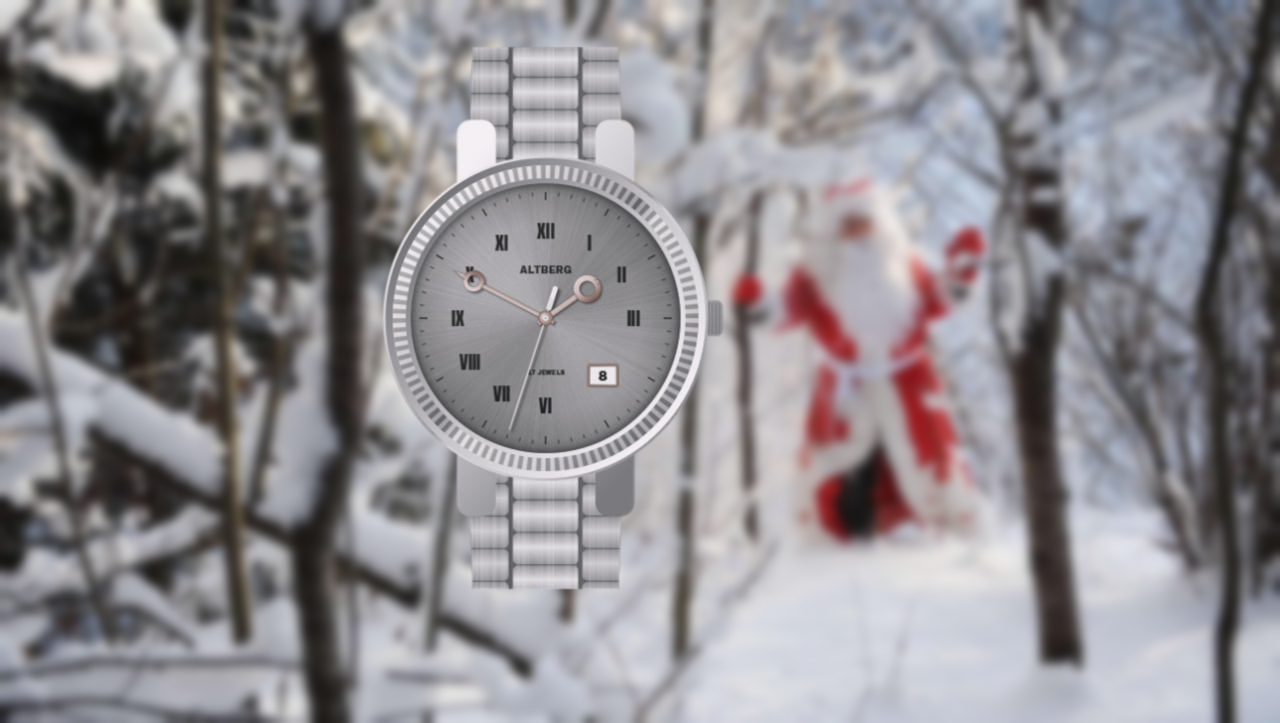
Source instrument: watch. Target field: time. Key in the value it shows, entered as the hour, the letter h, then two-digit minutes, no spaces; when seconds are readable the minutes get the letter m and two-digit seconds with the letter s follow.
1h49m33s
